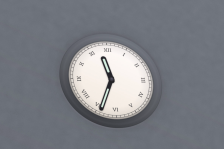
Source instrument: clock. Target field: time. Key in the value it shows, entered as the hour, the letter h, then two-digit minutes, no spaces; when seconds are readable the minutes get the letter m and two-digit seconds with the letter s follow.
11h34
